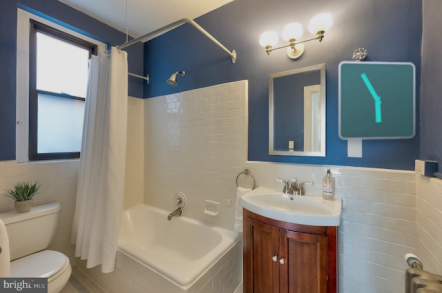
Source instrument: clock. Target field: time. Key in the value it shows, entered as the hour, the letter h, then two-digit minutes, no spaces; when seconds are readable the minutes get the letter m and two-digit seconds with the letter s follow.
5h55
